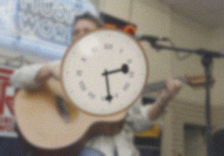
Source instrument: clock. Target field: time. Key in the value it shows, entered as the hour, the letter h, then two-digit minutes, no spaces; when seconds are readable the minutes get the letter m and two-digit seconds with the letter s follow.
2h28
